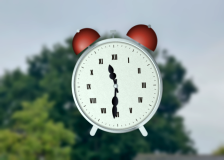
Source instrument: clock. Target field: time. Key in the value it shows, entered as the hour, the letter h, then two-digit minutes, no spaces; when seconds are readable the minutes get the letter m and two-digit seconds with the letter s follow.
11h31
